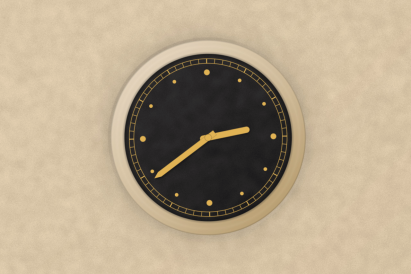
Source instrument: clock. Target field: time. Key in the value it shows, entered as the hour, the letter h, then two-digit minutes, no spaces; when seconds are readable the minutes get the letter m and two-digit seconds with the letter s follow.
2h39
